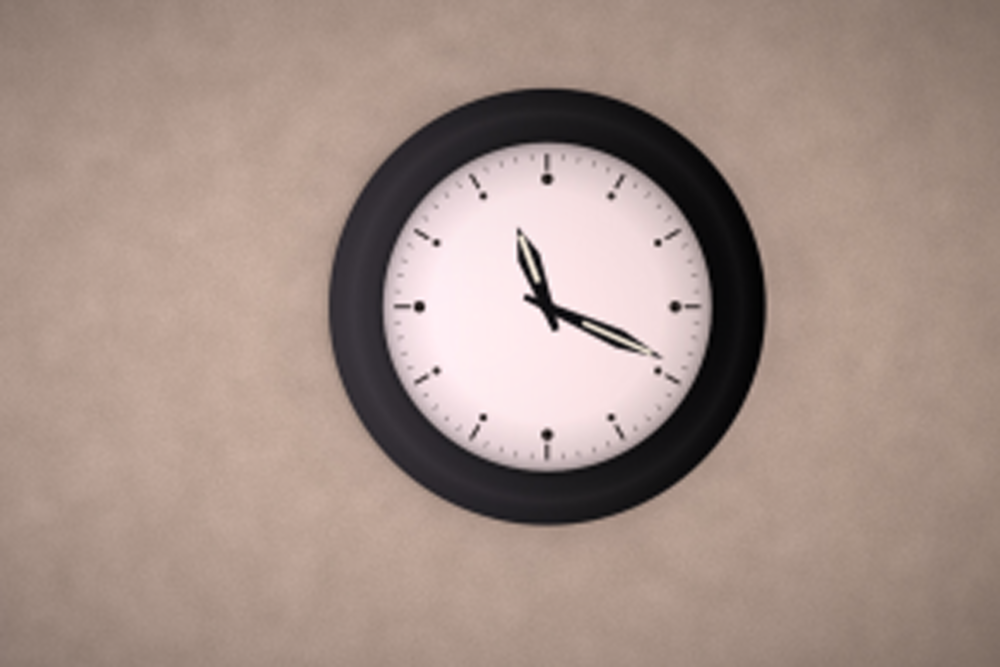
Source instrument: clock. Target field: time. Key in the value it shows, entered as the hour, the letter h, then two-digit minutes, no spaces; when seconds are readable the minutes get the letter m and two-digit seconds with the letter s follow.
11h19
